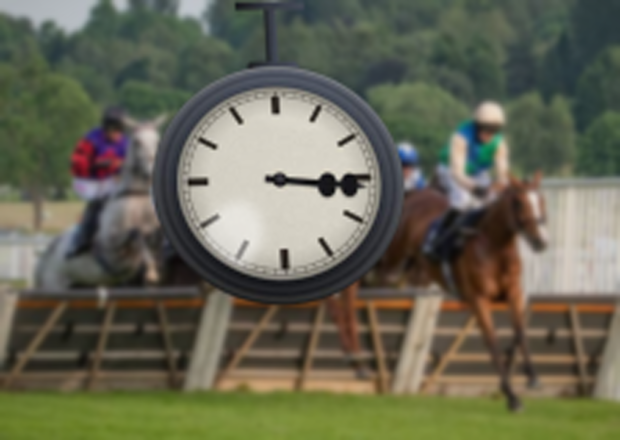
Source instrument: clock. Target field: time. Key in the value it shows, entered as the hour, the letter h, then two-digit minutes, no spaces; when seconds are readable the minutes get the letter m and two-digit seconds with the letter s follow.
3h16
